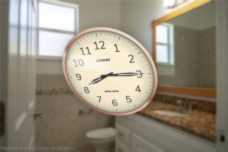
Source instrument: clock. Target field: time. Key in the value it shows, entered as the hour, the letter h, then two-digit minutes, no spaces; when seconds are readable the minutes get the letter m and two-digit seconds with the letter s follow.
8h15
